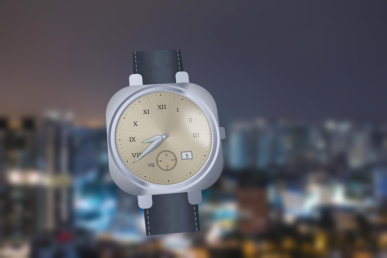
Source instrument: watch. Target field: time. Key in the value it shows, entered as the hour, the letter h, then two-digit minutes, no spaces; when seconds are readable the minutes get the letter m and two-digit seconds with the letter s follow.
8h39
